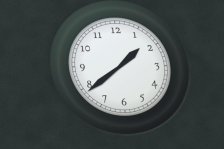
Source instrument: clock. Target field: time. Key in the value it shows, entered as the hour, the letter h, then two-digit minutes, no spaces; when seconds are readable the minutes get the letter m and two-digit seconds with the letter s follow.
1h39
